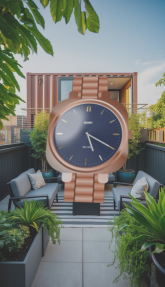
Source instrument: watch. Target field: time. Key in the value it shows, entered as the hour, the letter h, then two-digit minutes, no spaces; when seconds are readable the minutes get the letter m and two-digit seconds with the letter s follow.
5h20
